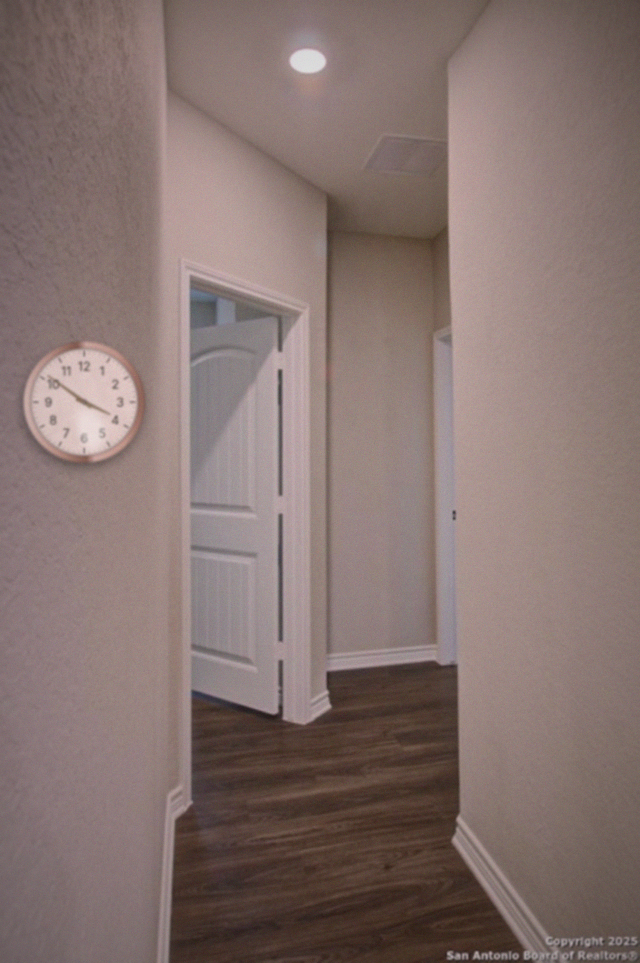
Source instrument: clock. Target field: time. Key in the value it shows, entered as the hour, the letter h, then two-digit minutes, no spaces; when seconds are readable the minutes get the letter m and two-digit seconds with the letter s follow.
3h51
